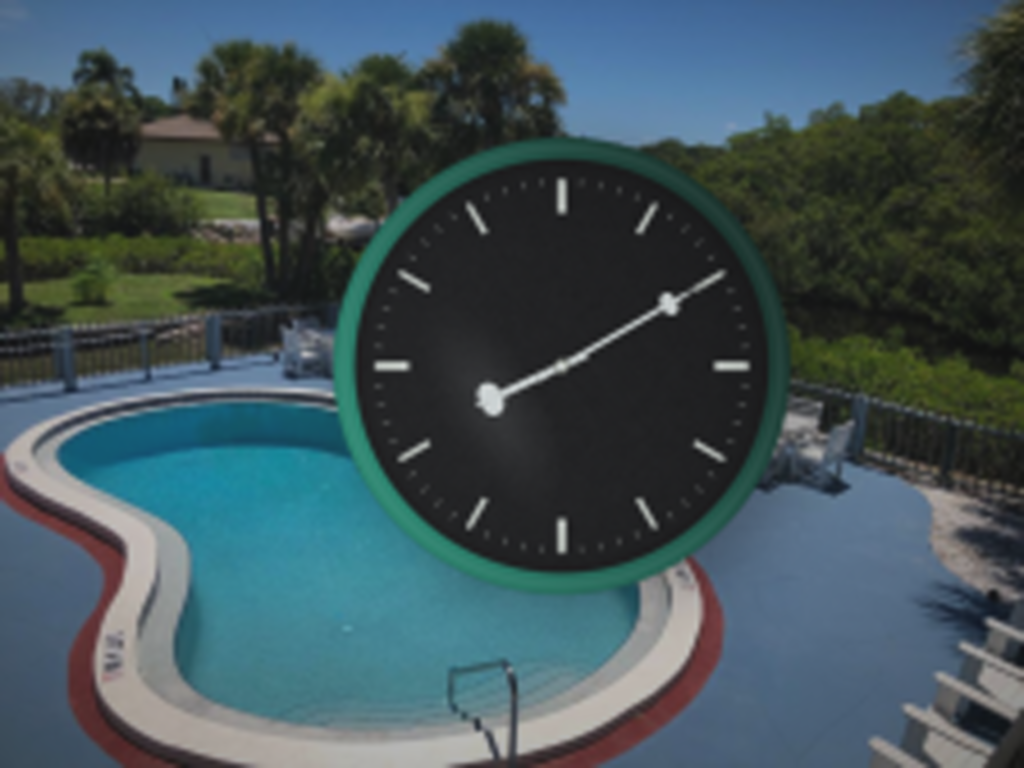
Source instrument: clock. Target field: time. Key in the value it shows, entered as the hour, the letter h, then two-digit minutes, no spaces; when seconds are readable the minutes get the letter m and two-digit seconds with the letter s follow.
8h10
